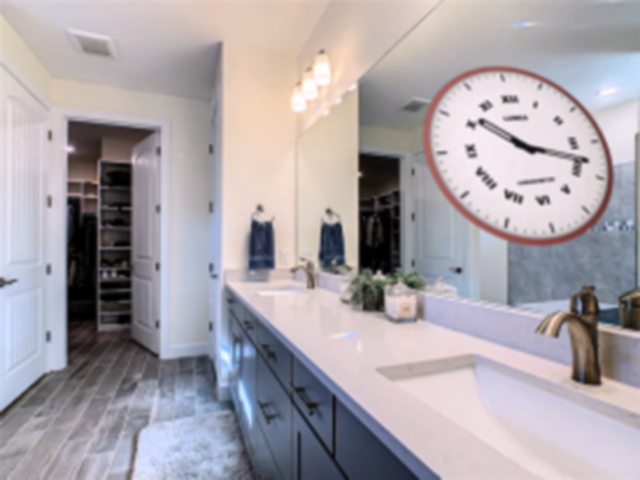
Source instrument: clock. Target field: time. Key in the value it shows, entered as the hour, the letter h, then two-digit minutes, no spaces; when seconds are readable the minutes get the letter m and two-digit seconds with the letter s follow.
10h18
